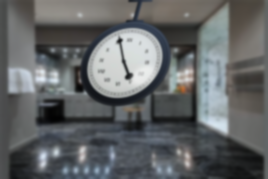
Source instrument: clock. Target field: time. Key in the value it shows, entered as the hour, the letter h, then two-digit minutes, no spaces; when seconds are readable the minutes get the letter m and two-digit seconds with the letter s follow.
4h56
